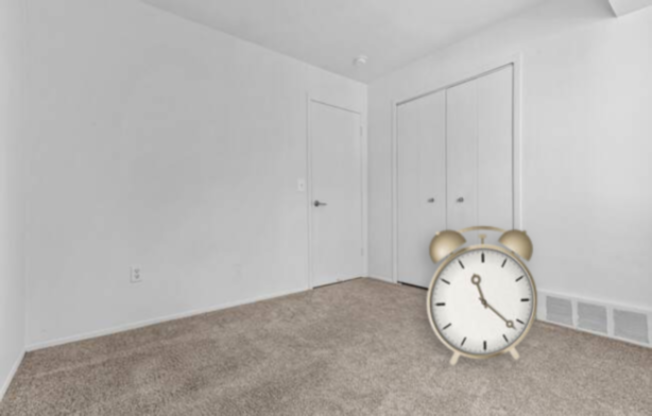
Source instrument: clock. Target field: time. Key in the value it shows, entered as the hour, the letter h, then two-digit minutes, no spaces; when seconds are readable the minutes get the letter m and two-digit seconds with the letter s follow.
11h22
